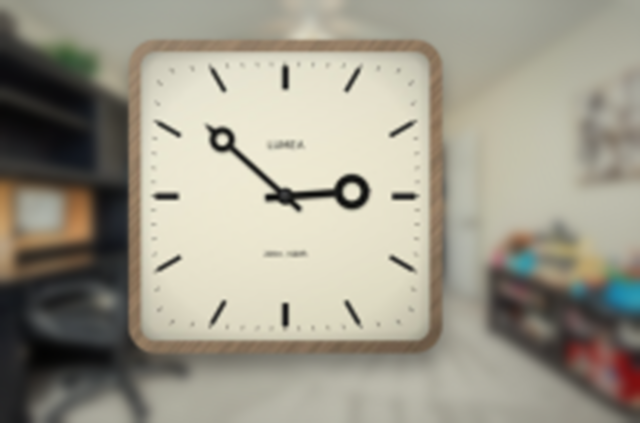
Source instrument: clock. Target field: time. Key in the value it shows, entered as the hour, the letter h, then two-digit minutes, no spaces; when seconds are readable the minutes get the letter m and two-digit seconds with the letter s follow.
2h52
